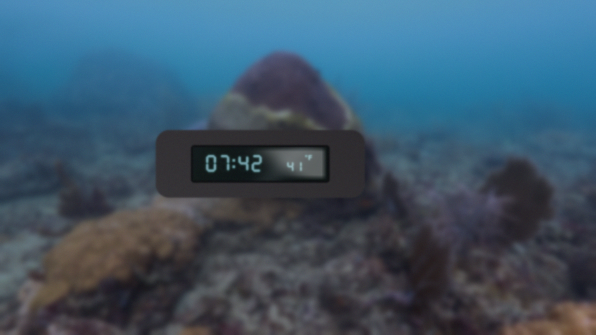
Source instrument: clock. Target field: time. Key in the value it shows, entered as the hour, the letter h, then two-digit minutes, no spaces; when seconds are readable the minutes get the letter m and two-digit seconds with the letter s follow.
7h42
